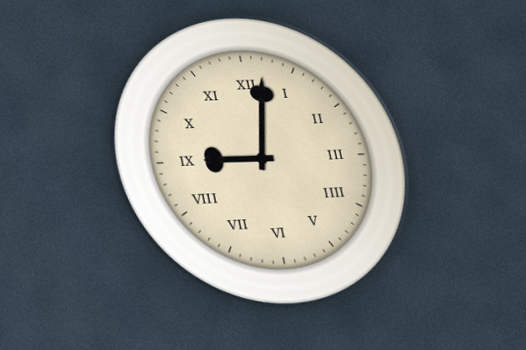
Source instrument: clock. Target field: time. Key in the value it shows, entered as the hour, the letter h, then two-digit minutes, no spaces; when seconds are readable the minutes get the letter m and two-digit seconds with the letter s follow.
9h02
